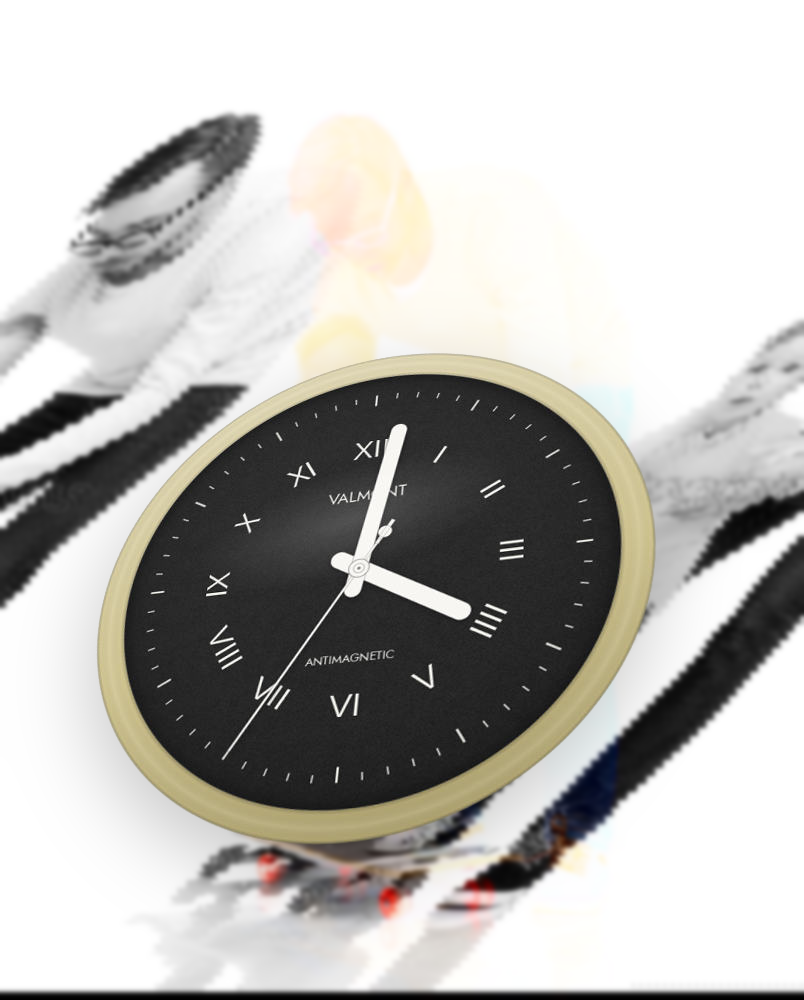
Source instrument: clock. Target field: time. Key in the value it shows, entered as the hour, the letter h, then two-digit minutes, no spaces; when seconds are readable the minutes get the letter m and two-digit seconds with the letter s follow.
4h01m35s
